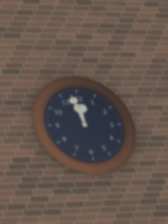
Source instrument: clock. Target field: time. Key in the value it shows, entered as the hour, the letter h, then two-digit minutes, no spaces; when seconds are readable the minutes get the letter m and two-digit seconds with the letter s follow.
11h58
